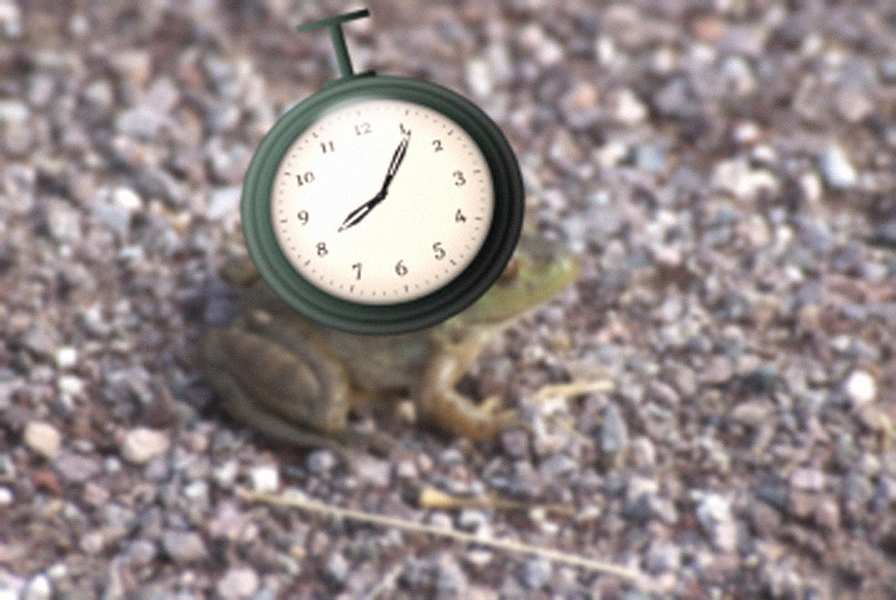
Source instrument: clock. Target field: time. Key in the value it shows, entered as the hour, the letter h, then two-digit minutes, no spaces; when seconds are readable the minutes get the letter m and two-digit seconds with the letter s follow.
8h06
